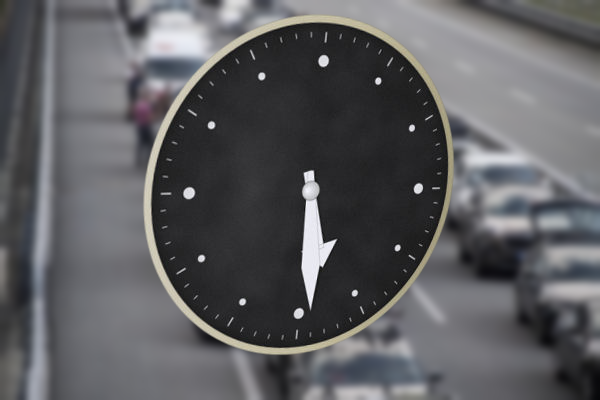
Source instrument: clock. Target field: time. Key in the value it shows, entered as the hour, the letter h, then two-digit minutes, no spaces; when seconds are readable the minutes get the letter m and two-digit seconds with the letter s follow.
5h29
